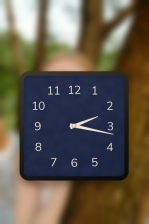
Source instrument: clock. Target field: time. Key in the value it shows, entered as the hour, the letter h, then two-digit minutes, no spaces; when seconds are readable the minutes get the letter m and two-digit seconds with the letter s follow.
2h17
